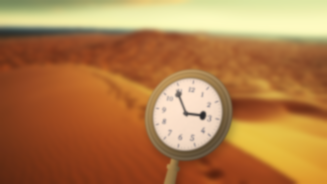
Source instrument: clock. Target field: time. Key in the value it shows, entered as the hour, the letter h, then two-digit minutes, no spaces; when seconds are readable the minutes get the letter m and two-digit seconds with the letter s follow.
2h54
